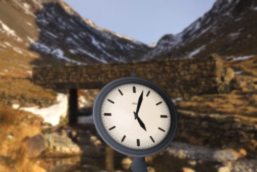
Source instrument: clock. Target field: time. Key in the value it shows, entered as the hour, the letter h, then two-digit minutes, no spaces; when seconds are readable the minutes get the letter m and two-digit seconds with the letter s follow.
5h03
